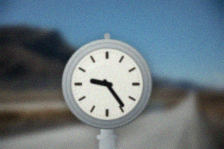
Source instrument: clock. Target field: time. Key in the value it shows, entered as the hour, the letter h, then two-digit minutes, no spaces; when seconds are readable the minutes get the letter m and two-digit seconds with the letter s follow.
9h24
